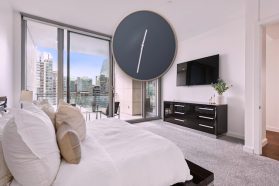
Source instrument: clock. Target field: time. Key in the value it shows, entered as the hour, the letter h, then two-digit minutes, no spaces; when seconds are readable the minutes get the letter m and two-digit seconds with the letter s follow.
12h32
